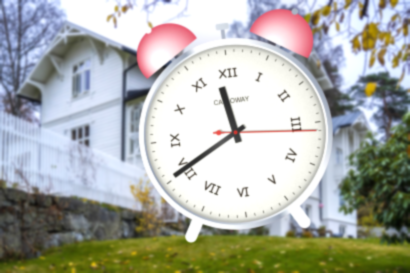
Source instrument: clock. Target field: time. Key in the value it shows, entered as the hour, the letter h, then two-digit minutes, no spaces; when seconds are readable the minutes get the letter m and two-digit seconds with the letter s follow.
11h40m16s
